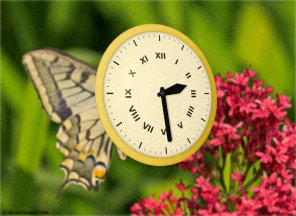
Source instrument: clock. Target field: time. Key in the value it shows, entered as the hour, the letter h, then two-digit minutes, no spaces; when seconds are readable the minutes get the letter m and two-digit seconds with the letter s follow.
2h29
